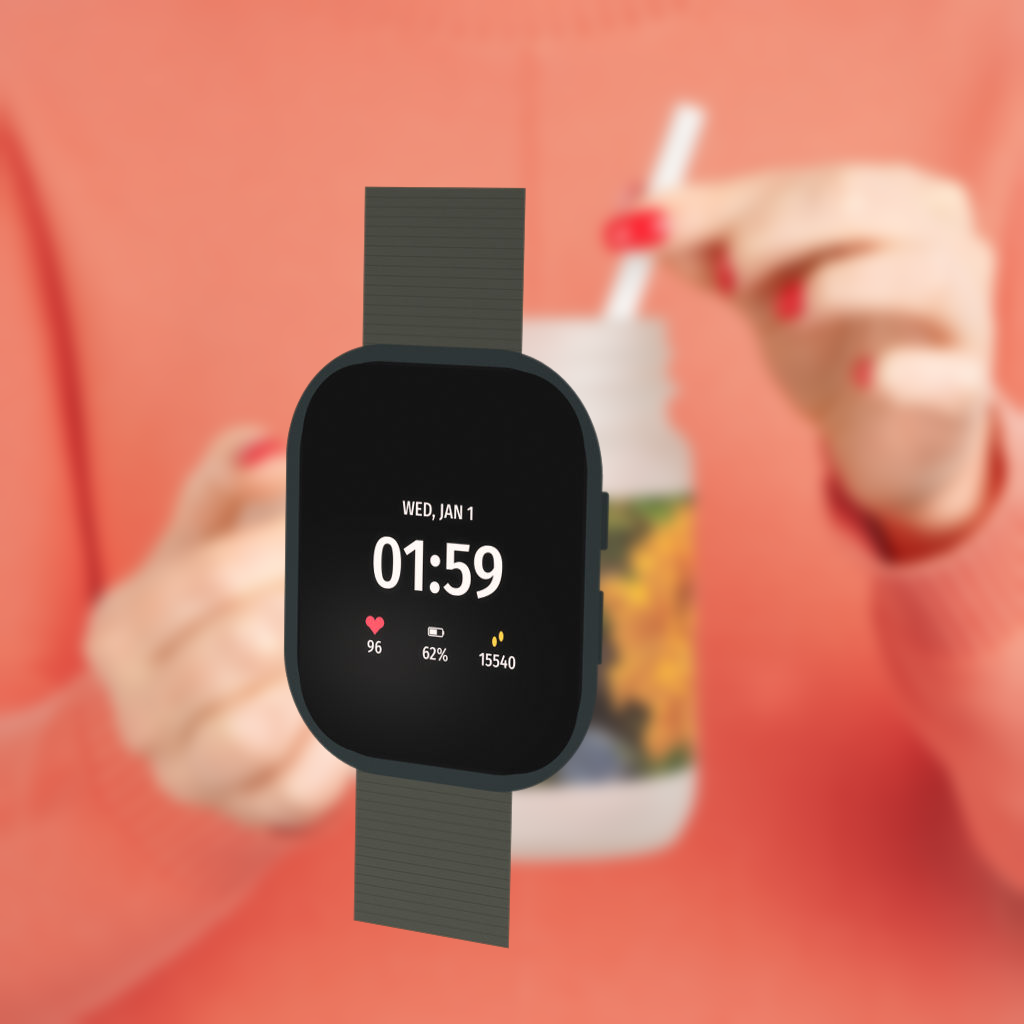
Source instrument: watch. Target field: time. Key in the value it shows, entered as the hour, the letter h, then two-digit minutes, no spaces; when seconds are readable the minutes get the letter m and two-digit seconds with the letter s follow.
1h59
